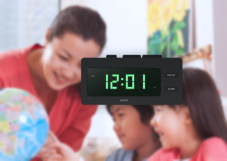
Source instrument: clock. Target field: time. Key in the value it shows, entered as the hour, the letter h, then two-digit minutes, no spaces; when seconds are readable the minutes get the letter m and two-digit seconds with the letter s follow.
12h01
